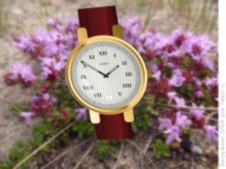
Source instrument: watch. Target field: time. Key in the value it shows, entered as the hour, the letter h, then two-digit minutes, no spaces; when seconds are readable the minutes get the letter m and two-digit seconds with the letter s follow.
1h51
